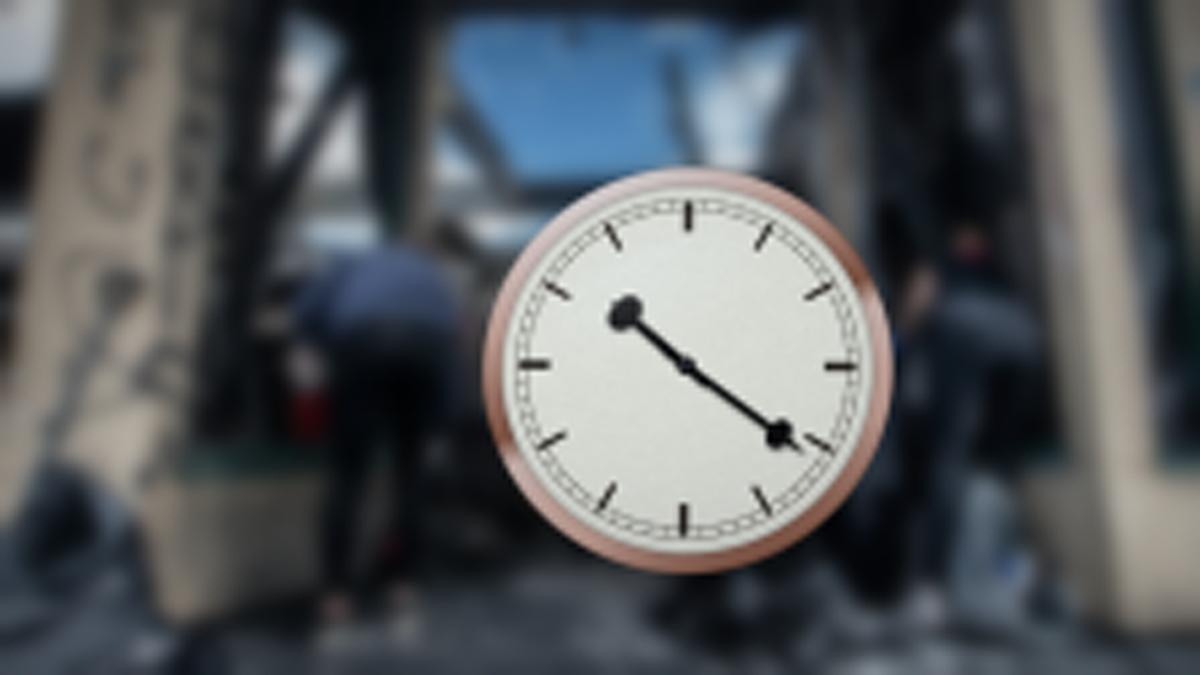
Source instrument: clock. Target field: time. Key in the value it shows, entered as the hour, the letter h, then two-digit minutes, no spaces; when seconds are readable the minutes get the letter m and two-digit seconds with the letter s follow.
10h21
